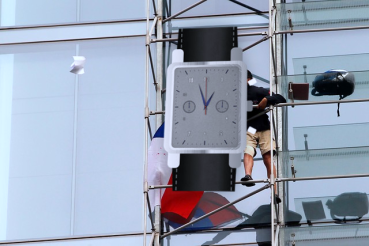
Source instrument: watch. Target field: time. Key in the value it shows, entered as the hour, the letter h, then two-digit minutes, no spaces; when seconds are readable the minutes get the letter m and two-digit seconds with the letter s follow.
12h57
